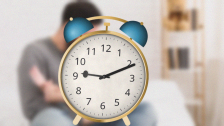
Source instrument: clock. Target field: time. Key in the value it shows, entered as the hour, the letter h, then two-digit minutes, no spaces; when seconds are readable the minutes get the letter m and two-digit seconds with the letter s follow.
9h11
